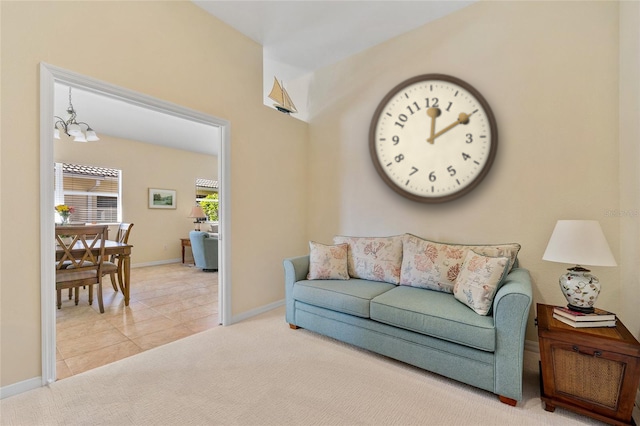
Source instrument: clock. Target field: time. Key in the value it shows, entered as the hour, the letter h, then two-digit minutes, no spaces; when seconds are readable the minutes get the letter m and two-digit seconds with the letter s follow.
12h10
